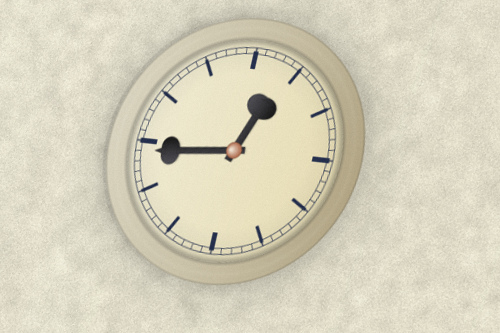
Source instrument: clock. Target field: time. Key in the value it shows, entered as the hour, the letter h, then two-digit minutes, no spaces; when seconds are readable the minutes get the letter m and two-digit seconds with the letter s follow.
12h44
